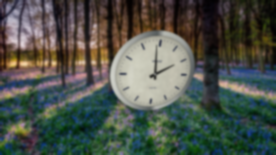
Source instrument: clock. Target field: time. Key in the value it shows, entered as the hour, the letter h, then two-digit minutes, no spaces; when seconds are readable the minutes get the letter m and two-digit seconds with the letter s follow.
1h59
